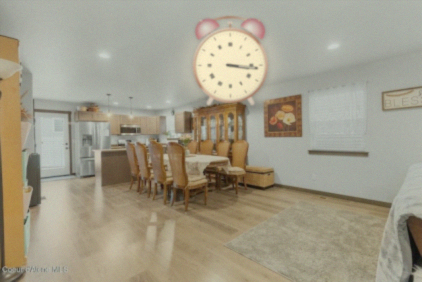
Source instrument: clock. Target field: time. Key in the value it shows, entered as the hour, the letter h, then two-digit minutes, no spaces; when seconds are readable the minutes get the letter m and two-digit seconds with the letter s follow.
3h16
